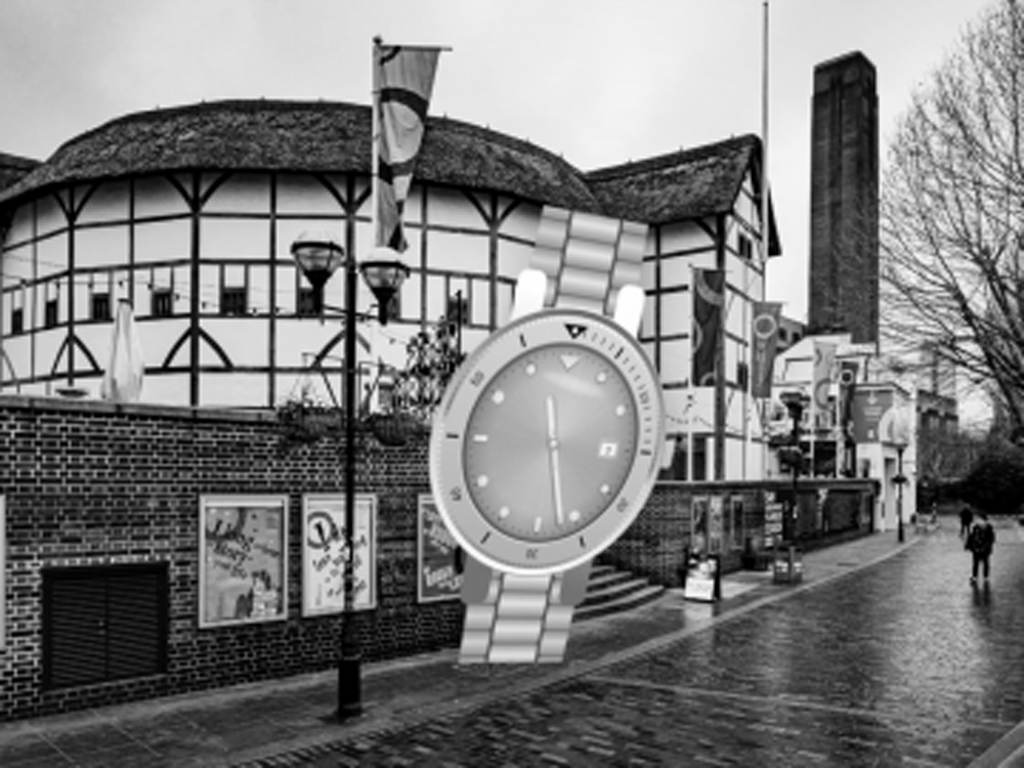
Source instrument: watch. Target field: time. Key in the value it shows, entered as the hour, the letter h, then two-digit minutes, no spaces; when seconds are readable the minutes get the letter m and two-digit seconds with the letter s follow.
11h27
